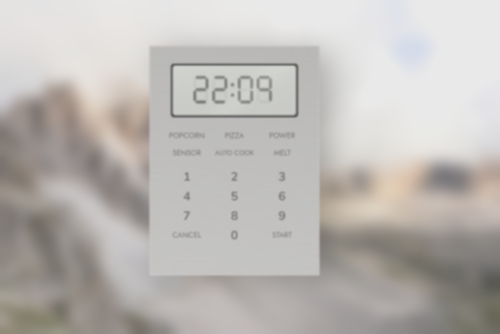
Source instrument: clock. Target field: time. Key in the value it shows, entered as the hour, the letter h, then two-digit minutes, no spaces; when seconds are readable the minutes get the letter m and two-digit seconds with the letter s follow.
22h09
